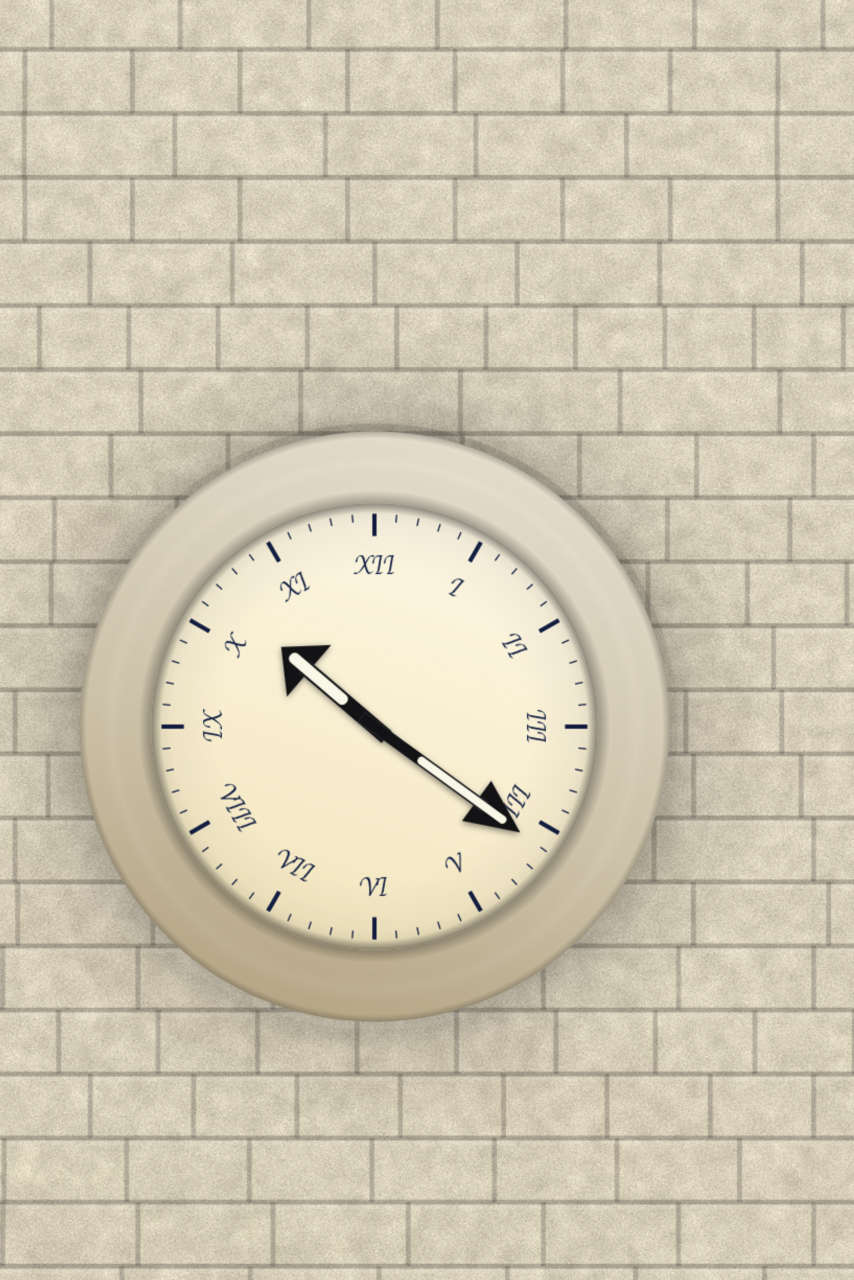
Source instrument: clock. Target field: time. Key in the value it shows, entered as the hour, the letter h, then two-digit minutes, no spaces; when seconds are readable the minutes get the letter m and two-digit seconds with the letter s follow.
10h21
